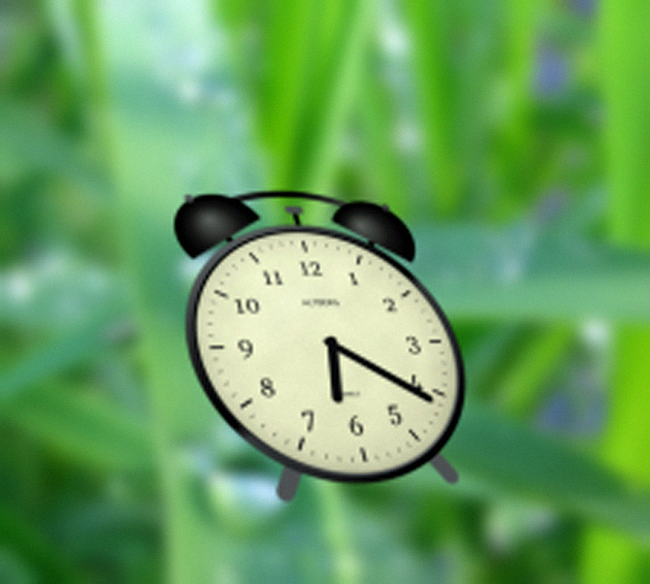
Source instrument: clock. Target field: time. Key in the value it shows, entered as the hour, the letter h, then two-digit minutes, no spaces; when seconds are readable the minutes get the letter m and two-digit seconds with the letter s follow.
6h21
